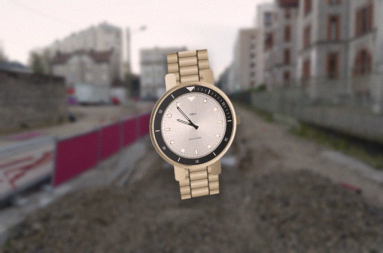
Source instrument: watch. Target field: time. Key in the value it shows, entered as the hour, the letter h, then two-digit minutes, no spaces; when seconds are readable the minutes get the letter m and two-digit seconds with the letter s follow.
9h54
